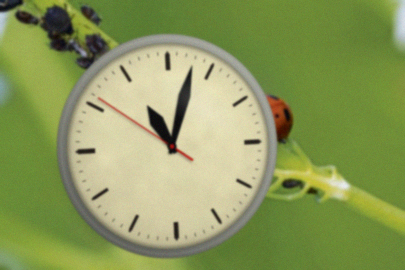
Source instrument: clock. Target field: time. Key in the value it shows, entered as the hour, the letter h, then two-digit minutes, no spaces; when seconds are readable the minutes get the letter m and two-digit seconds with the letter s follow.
11h02m51s
